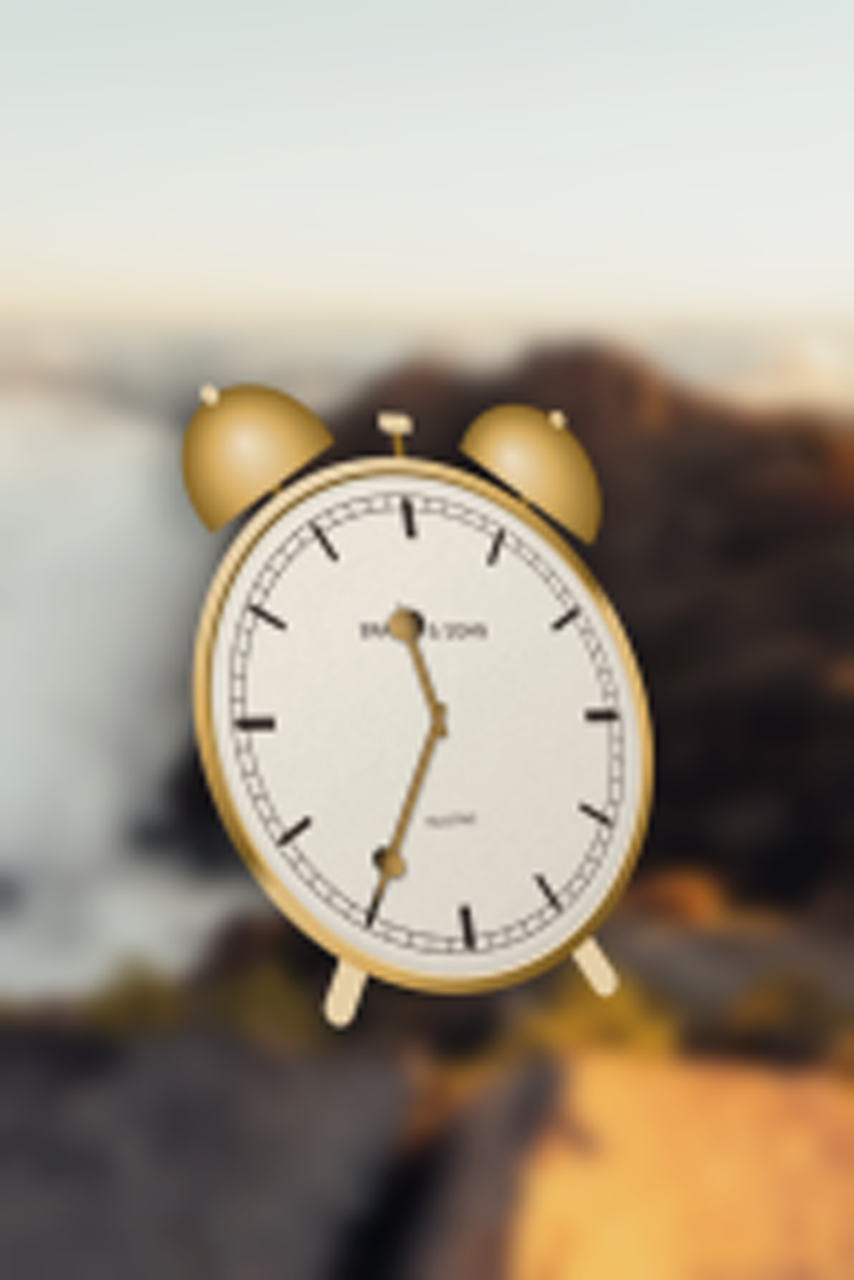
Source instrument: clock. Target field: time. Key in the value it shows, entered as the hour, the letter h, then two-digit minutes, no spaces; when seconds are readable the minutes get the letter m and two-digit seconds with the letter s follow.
11h35
